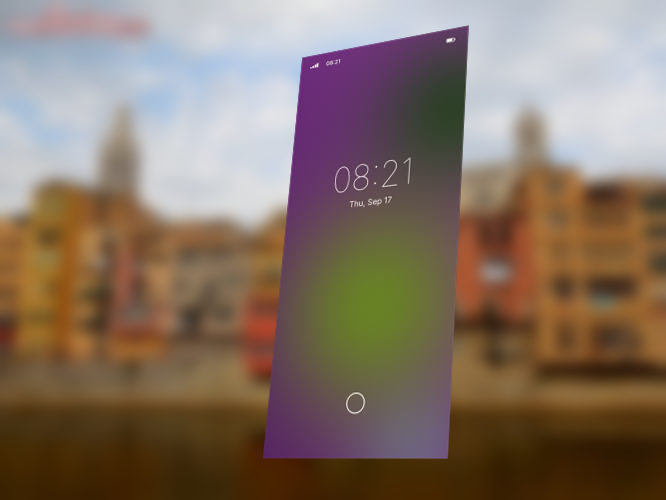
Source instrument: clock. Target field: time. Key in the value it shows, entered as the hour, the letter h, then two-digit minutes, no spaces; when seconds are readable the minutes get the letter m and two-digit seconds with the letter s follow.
8h21
